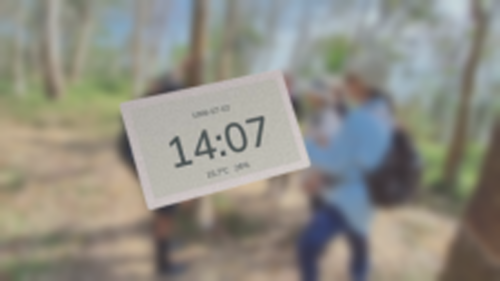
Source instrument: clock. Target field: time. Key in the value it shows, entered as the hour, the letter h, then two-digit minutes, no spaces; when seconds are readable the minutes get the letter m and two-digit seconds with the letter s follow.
14h07
